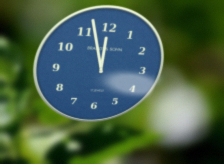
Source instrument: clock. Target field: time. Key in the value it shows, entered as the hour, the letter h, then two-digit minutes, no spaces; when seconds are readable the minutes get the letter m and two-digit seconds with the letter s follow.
11h57
